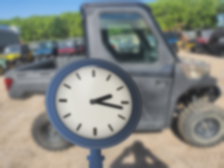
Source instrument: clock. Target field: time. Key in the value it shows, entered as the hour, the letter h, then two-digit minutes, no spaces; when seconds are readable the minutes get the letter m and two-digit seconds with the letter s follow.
2h17
